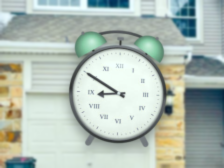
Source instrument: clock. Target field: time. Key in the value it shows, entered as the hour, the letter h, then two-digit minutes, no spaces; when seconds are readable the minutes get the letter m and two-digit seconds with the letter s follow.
8h50
